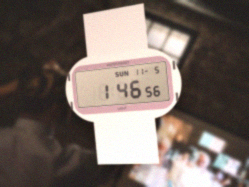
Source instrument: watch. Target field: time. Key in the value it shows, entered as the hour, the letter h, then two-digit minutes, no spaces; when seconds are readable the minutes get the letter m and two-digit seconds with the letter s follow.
1h46m56s
